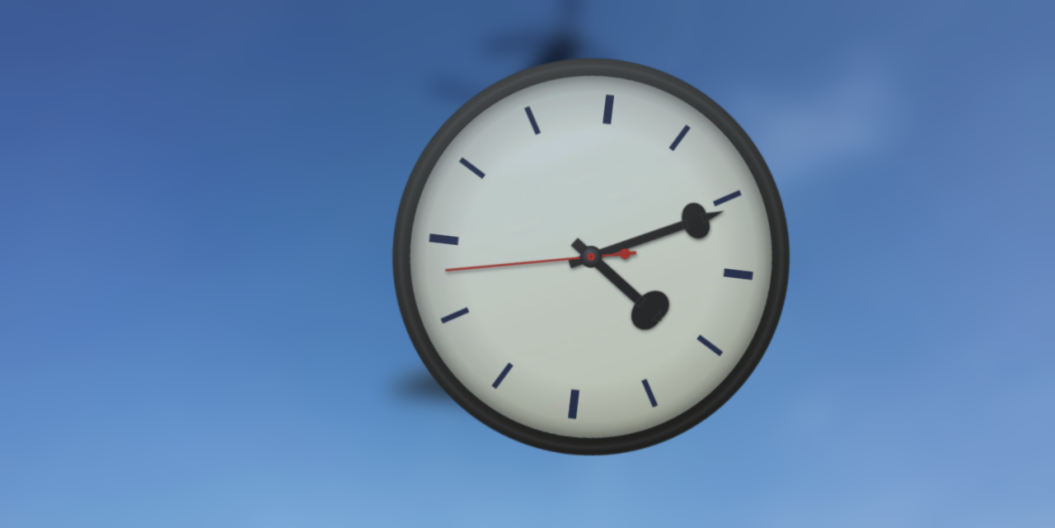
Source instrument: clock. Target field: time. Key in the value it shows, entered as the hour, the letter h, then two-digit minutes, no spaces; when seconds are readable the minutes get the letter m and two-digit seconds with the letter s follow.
4h10m43s
